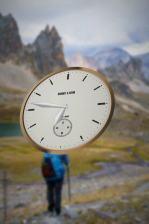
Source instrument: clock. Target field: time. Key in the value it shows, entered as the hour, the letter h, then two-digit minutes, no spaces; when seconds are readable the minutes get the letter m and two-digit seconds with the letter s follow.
6h47
